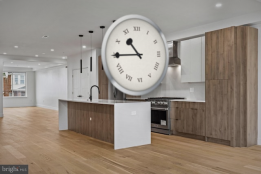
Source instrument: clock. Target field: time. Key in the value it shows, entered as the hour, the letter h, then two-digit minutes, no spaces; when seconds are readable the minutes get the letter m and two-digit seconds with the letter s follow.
10h45
